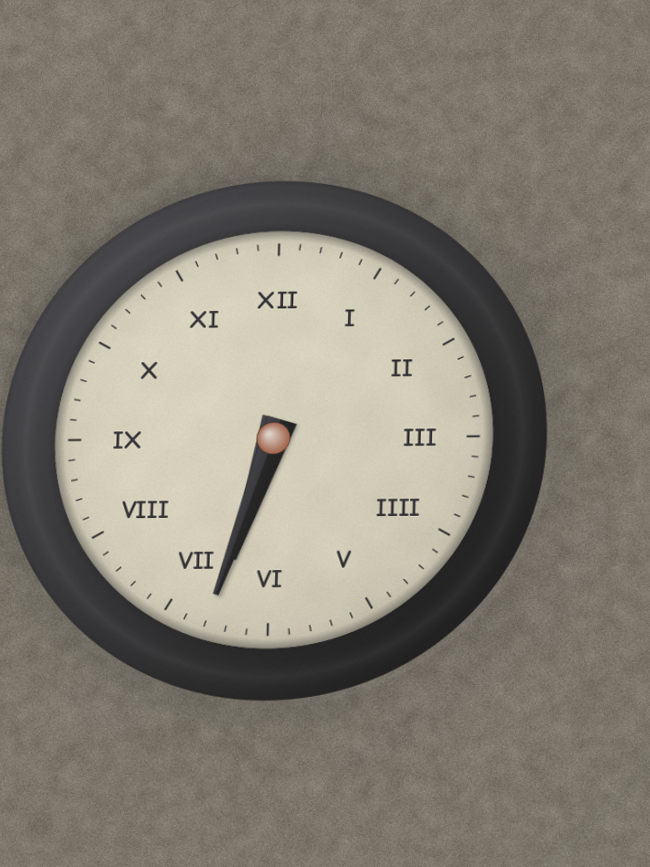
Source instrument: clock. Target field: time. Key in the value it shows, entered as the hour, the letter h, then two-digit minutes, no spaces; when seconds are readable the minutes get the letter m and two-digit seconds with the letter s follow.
6h33
